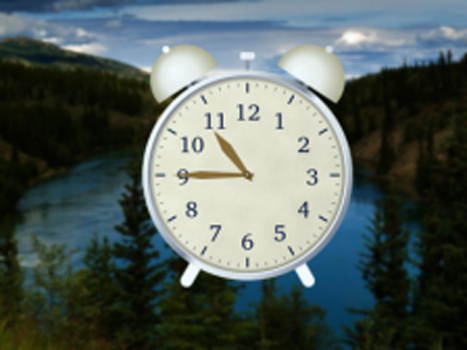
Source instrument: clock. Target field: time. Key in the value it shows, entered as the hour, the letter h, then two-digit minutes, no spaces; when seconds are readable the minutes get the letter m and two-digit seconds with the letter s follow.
10h45
